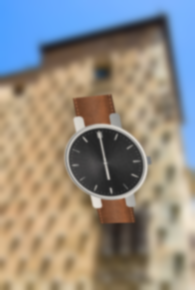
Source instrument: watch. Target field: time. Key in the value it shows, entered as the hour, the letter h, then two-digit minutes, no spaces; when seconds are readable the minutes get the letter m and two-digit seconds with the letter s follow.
6h00
